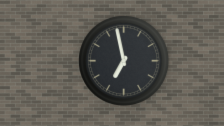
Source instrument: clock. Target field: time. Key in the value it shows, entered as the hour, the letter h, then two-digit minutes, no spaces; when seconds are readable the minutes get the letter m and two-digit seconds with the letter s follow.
6h58
